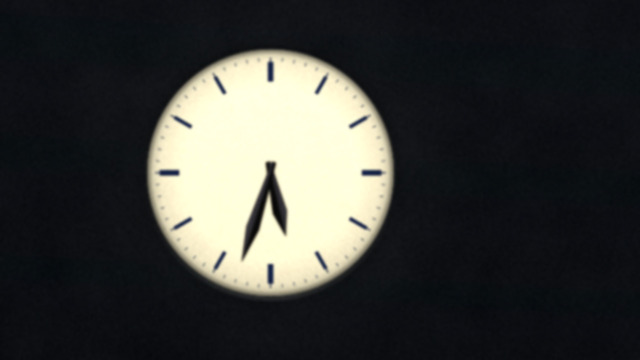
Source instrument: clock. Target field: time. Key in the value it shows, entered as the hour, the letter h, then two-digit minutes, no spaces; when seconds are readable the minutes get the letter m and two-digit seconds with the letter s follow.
5h33
